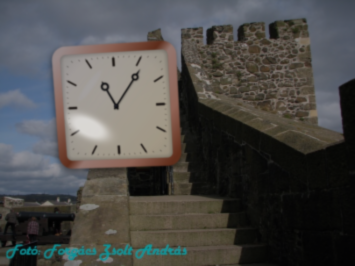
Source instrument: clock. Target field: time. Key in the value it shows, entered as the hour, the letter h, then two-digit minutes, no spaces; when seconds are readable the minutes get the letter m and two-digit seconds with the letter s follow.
11h06
